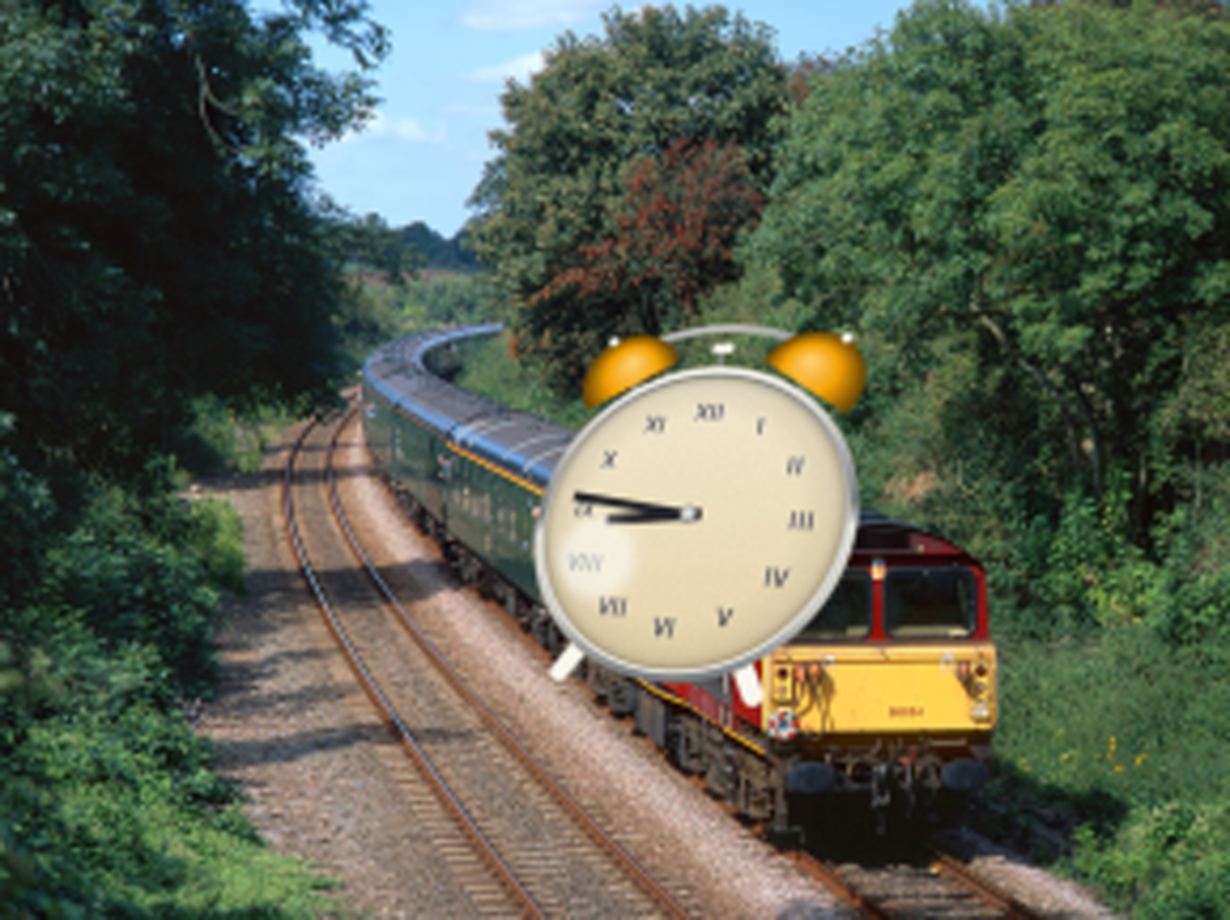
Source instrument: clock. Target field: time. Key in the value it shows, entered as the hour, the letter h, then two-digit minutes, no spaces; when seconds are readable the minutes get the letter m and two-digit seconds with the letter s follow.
8h46
